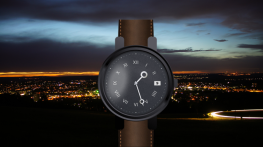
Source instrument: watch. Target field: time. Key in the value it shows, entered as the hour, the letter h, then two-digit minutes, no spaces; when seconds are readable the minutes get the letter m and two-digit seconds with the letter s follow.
1h27
